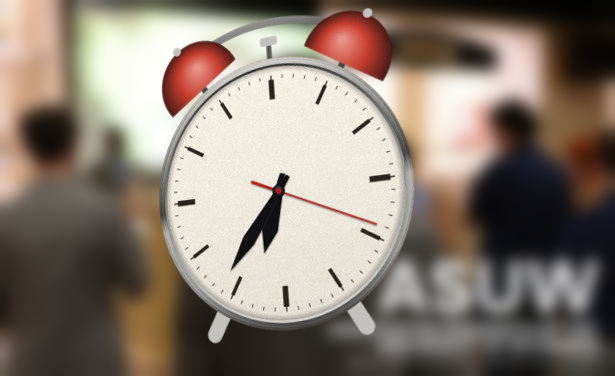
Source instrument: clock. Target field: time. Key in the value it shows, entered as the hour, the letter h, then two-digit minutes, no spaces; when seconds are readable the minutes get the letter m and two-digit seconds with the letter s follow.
6h36m19s
